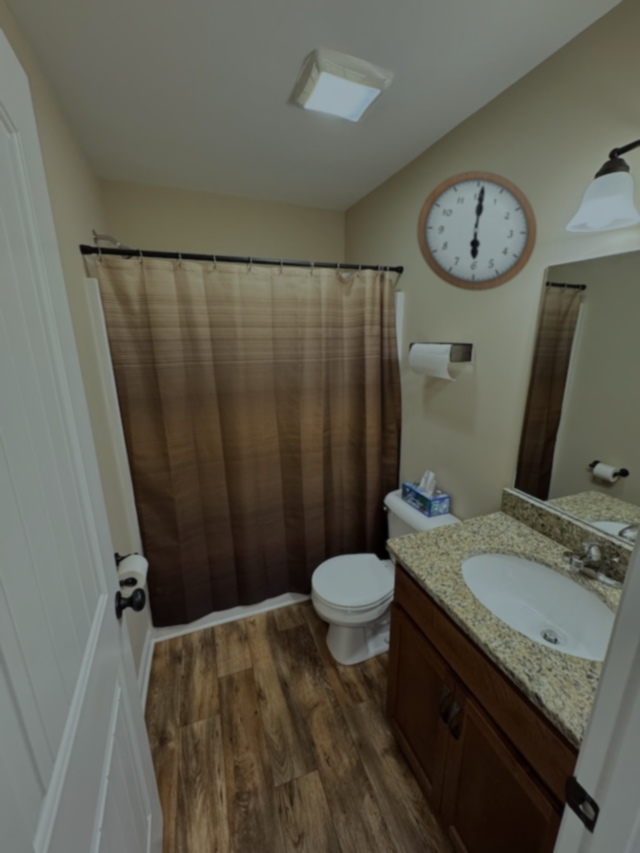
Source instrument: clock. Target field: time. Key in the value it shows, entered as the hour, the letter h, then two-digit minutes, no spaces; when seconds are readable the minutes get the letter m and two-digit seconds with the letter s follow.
6h01
